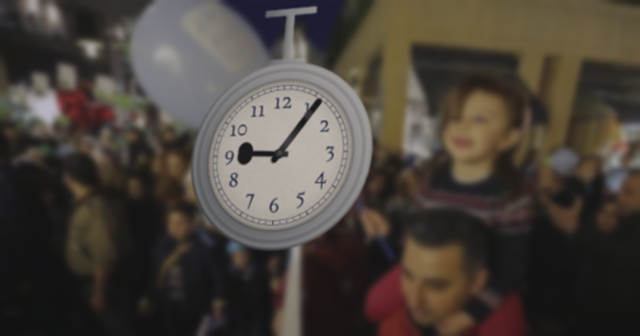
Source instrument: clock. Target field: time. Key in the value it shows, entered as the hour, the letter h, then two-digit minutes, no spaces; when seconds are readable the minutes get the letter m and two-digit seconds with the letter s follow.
9h06
